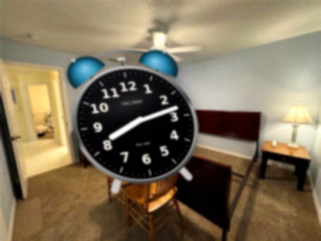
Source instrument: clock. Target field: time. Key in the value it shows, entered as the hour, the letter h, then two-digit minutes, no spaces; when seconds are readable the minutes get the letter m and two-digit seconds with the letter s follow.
8h13
